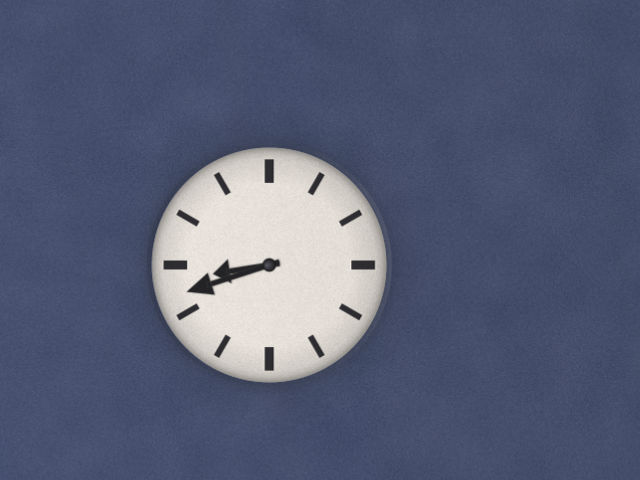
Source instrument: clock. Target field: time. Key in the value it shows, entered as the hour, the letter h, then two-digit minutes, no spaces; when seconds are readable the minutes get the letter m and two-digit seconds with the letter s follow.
8h42
